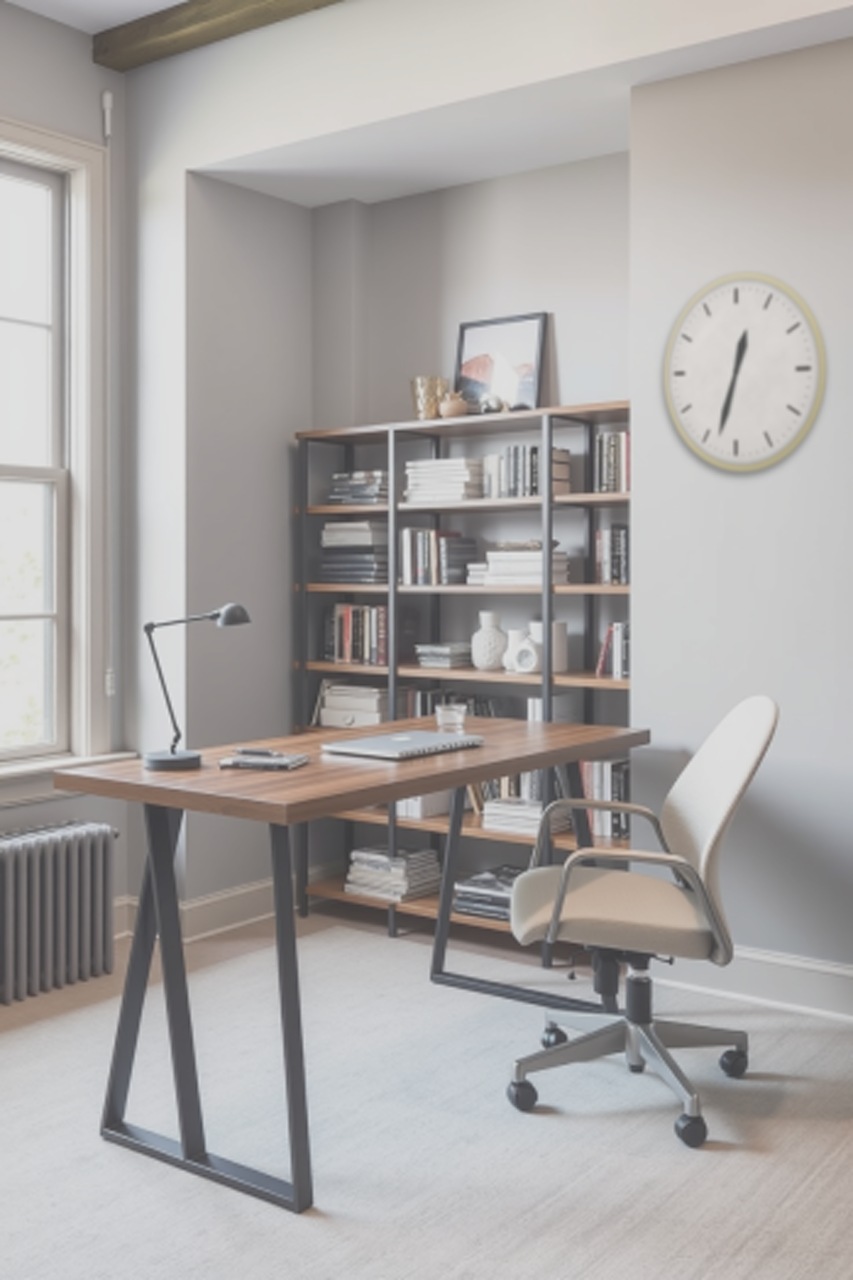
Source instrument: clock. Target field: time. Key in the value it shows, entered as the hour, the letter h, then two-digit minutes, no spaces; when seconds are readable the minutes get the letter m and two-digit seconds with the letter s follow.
12h33
